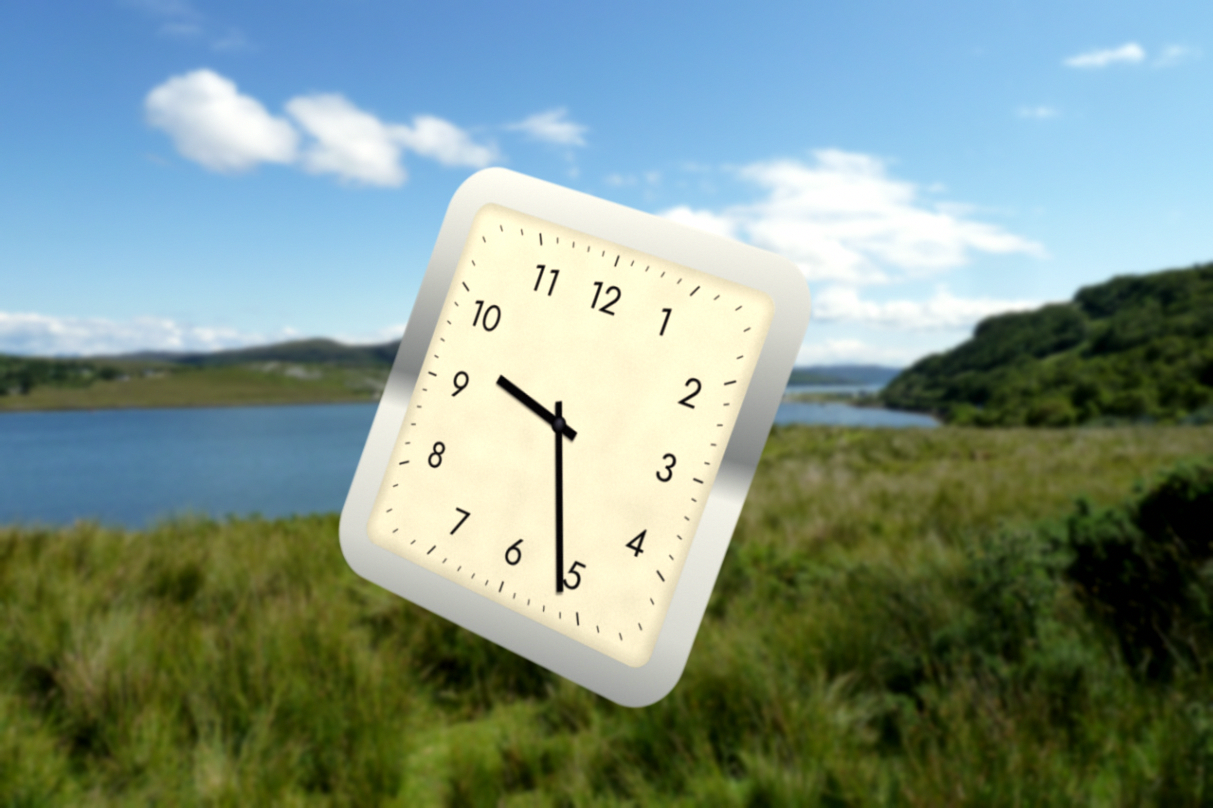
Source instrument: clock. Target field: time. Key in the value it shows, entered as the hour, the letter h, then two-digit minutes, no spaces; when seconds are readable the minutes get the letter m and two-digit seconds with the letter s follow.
9h26
